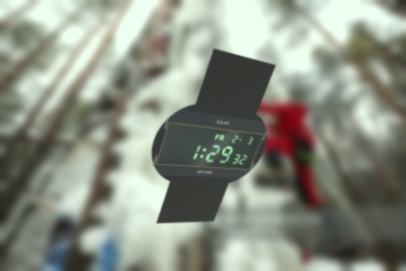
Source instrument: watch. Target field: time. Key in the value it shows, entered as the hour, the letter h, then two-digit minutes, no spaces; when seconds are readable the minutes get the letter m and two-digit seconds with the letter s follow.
1h29m32s
